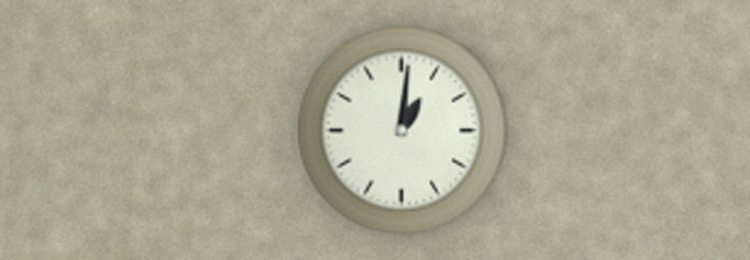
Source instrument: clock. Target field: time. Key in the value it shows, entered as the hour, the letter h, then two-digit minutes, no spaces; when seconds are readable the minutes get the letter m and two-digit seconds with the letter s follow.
1h01
